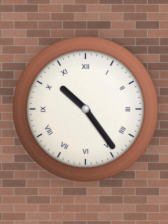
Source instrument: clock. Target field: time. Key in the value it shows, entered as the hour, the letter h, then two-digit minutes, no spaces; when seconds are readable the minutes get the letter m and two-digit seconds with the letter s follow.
10h24
